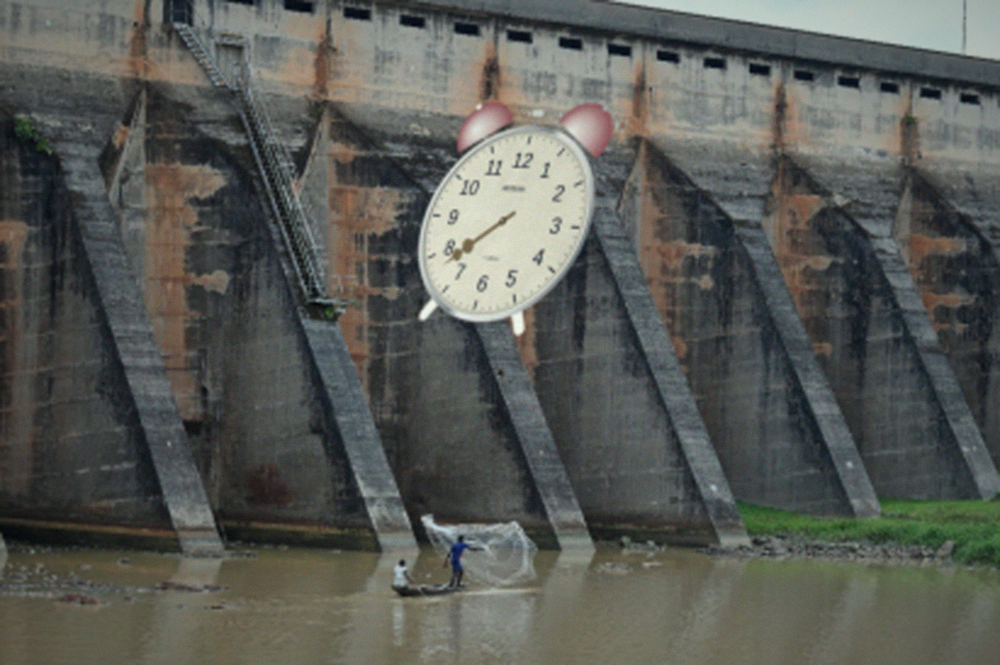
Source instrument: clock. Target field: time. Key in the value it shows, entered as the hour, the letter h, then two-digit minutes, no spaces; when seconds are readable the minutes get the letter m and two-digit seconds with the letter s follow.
7h38
